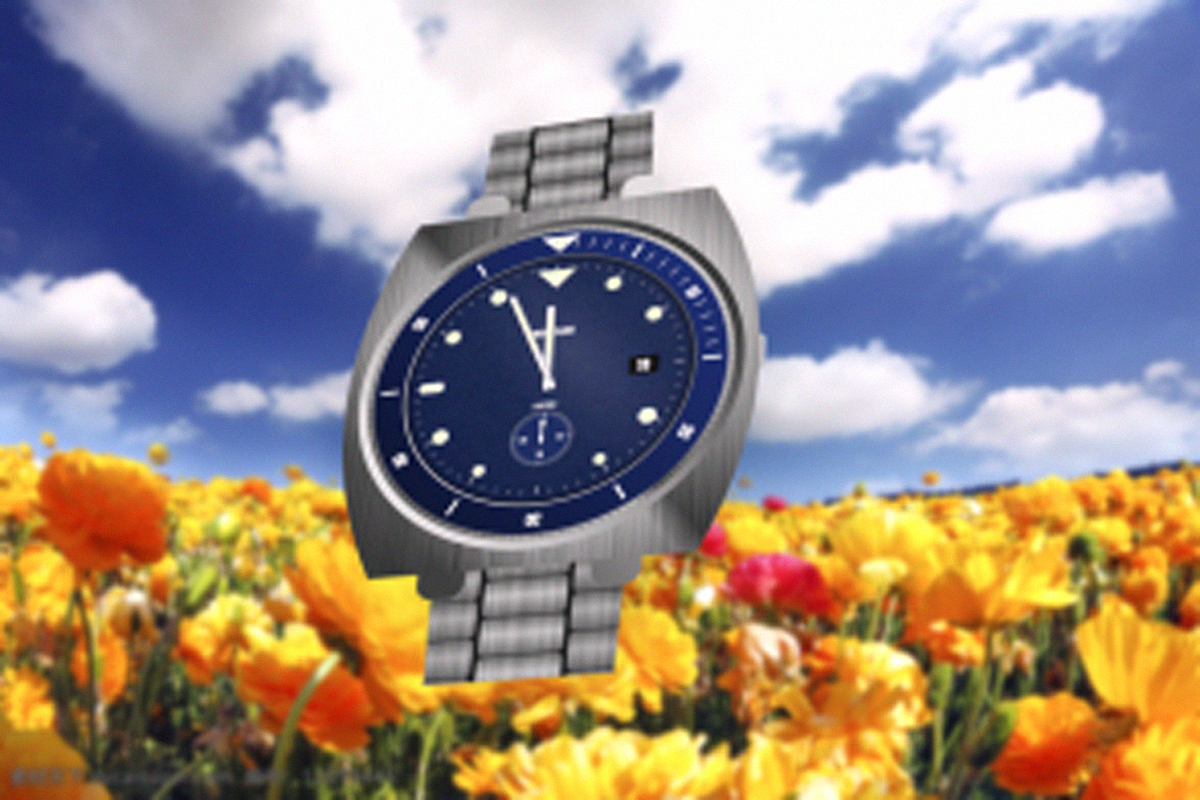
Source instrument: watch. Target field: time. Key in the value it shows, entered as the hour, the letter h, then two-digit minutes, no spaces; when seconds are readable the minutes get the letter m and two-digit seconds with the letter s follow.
11h56
